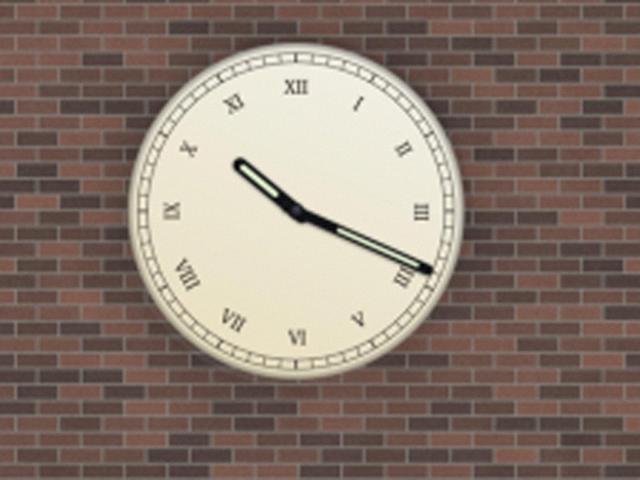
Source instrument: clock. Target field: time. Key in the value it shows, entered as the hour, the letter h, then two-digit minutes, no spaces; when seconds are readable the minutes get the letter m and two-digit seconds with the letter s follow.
10h19
